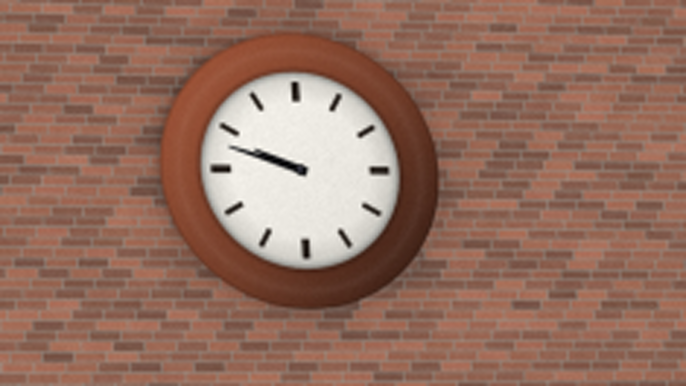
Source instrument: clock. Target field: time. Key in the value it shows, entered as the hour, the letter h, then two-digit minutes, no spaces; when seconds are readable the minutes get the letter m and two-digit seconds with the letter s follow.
9h48
